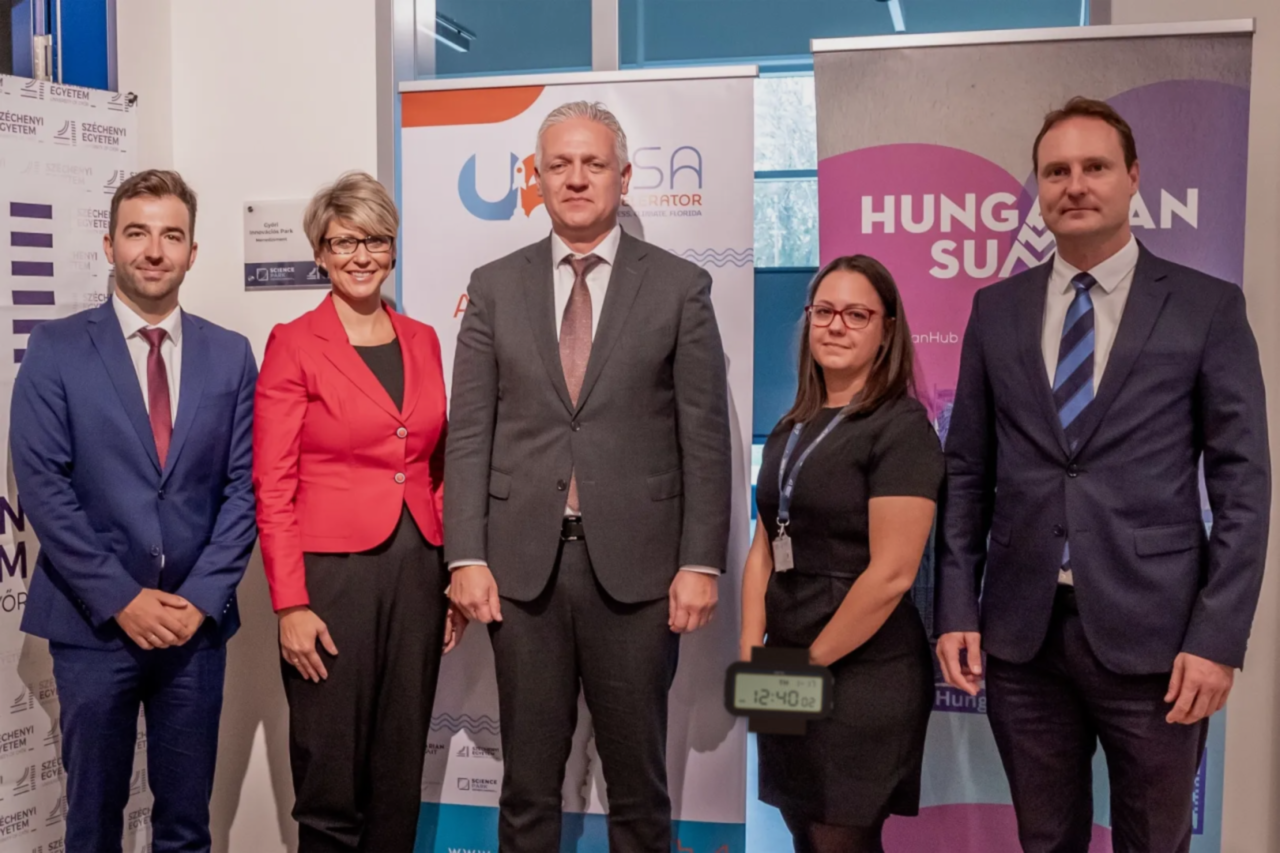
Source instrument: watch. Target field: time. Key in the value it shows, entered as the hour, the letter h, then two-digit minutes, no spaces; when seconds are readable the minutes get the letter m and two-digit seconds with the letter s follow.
12h40
